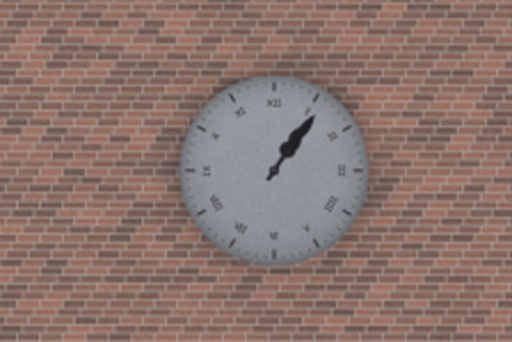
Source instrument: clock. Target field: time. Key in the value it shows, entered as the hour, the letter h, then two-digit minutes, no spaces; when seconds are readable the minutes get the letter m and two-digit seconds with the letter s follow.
1h06
